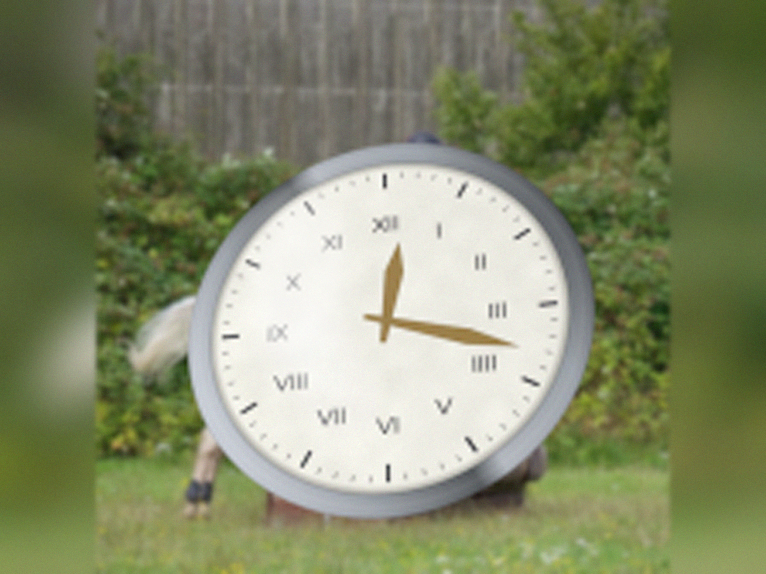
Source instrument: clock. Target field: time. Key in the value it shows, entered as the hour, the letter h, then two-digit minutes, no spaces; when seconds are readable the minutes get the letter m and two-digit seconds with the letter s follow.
12h18
